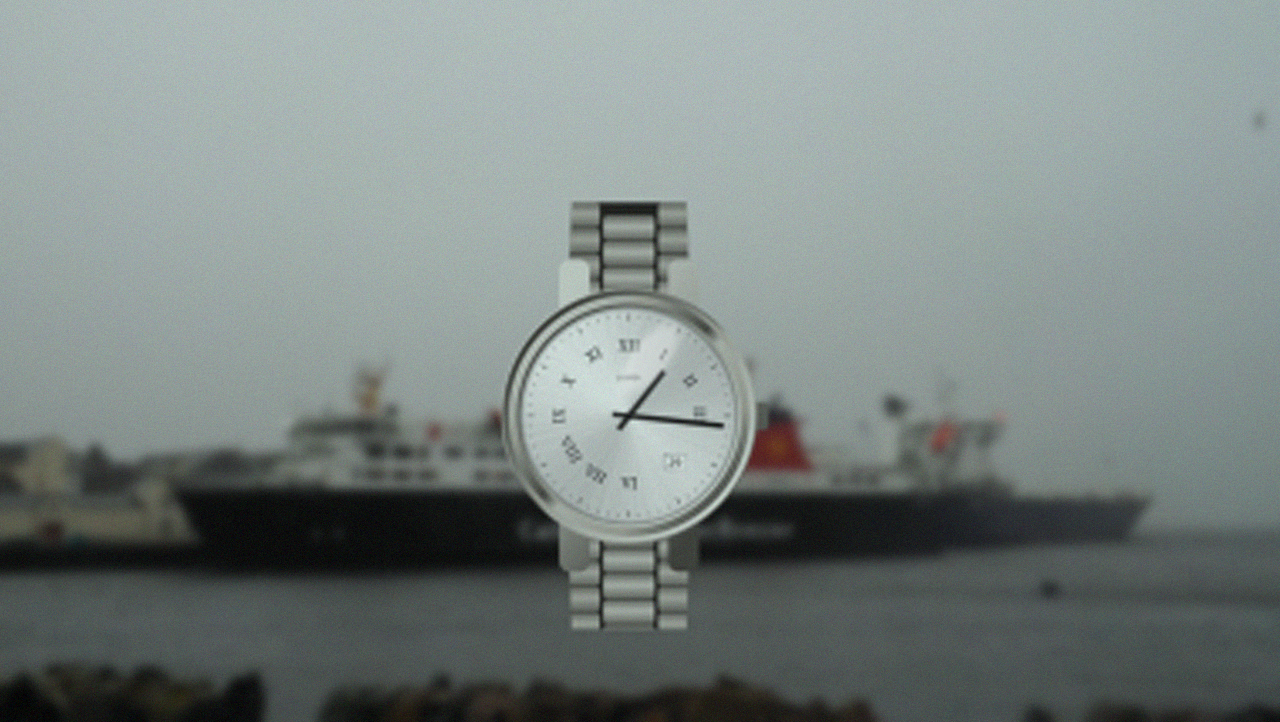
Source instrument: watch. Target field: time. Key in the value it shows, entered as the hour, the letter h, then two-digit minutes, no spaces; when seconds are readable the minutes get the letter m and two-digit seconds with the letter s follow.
1h16
